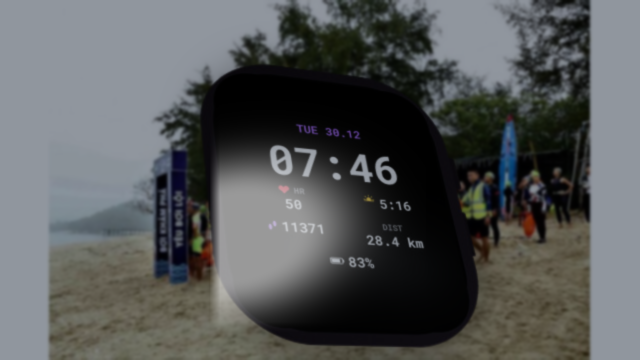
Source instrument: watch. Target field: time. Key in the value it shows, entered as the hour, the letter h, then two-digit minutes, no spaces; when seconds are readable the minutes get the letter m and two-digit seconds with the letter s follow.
7h46
